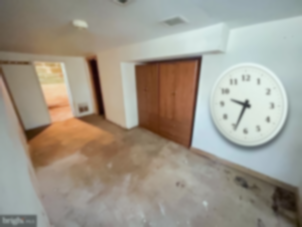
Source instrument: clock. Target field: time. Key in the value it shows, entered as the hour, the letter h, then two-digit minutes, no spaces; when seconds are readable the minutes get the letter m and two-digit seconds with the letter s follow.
9h34
